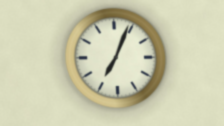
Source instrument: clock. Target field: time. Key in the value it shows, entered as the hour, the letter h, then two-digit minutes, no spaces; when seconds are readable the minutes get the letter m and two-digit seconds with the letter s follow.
7h04
